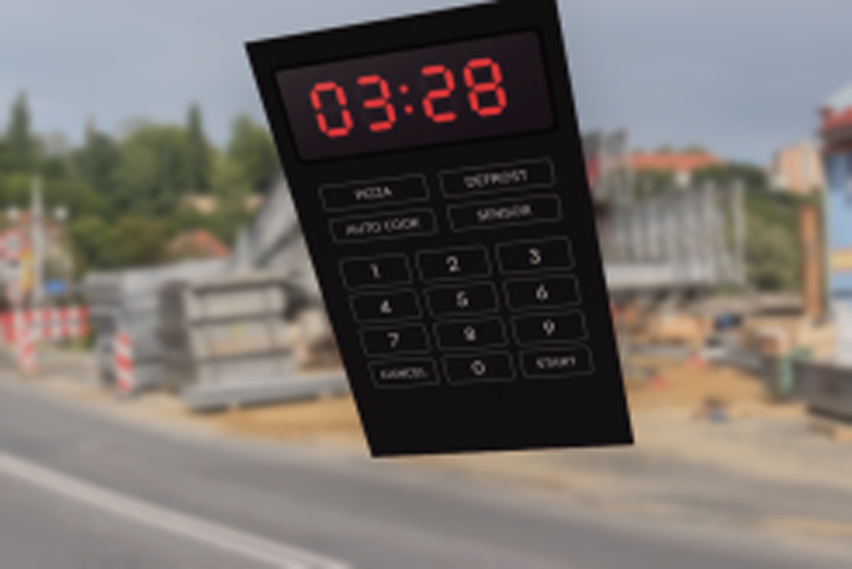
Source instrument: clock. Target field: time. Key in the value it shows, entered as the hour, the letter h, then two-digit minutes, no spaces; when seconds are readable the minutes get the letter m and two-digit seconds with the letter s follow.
3h28
